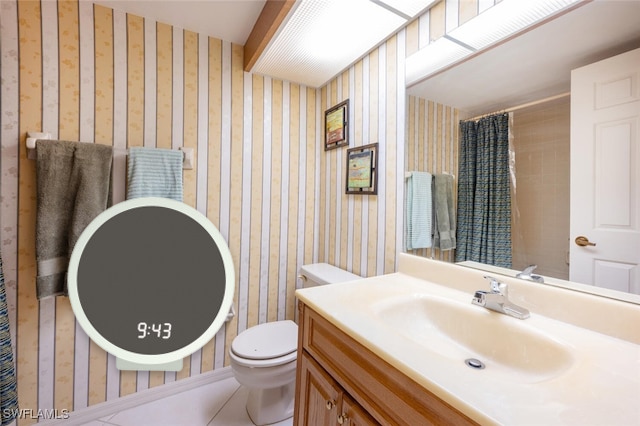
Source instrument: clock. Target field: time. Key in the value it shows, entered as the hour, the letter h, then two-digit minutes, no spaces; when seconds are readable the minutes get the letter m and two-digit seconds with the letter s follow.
9h43
